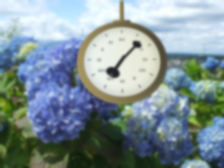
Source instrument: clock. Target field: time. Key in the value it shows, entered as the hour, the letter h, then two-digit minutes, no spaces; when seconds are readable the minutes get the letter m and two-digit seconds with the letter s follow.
7h07
